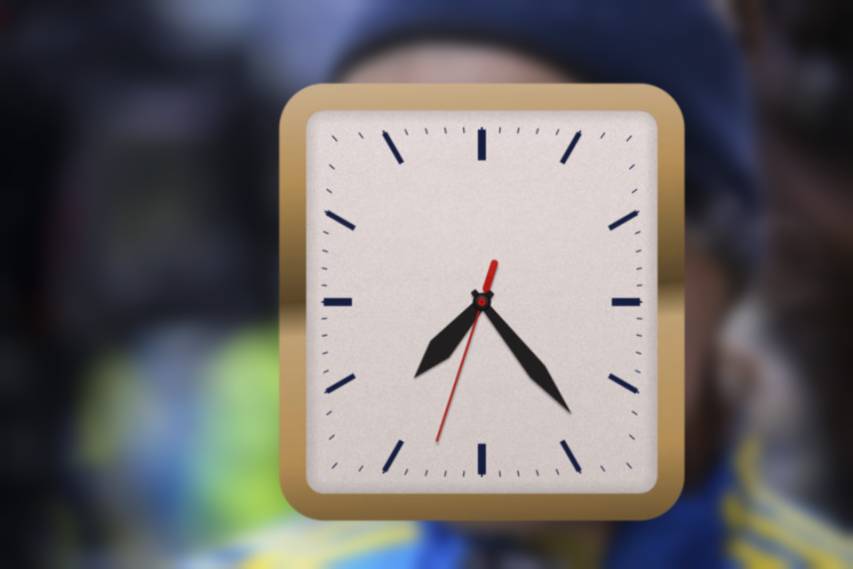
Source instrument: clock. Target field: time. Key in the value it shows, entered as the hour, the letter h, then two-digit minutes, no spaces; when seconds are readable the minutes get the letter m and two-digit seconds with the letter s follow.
7h23m33s
